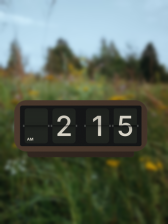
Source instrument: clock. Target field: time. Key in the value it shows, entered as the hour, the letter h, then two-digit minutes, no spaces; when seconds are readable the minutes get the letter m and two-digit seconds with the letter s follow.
2h15
